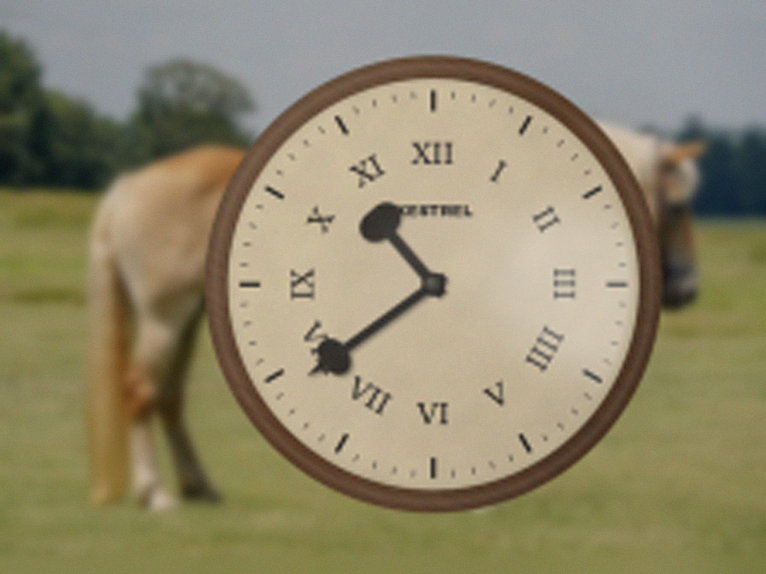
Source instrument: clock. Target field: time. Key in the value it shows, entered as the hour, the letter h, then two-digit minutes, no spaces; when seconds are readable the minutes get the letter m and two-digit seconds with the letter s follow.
10h39
